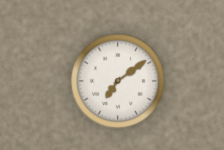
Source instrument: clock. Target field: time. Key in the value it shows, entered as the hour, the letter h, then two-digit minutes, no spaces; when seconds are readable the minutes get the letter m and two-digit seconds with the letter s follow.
7h09
